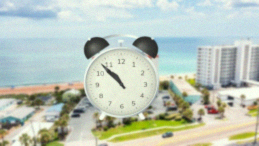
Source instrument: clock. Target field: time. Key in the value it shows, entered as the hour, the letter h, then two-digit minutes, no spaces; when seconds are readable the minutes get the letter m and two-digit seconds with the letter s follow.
10h53
